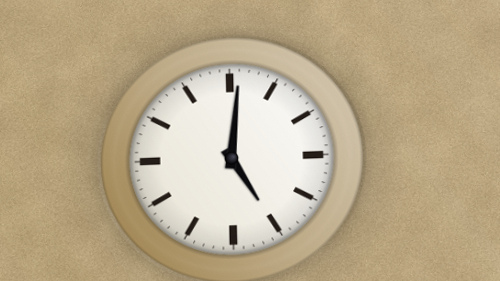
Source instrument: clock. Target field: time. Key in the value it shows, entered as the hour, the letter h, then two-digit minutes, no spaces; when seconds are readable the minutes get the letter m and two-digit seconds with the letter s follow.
5h01
